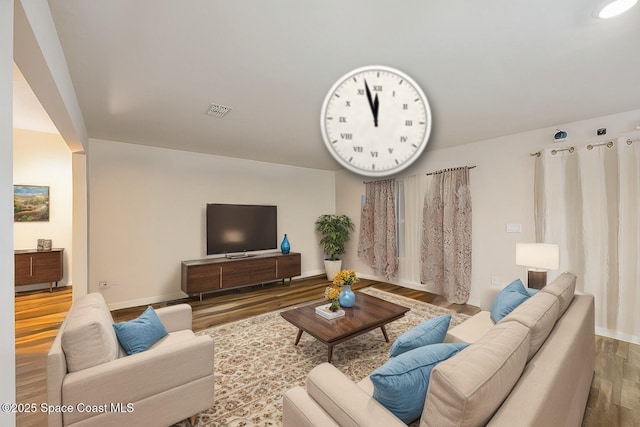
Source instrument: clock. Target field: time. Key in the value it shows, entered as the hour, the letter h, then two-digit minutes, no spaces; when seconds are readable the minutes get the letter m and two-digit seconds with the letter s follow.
11h57
